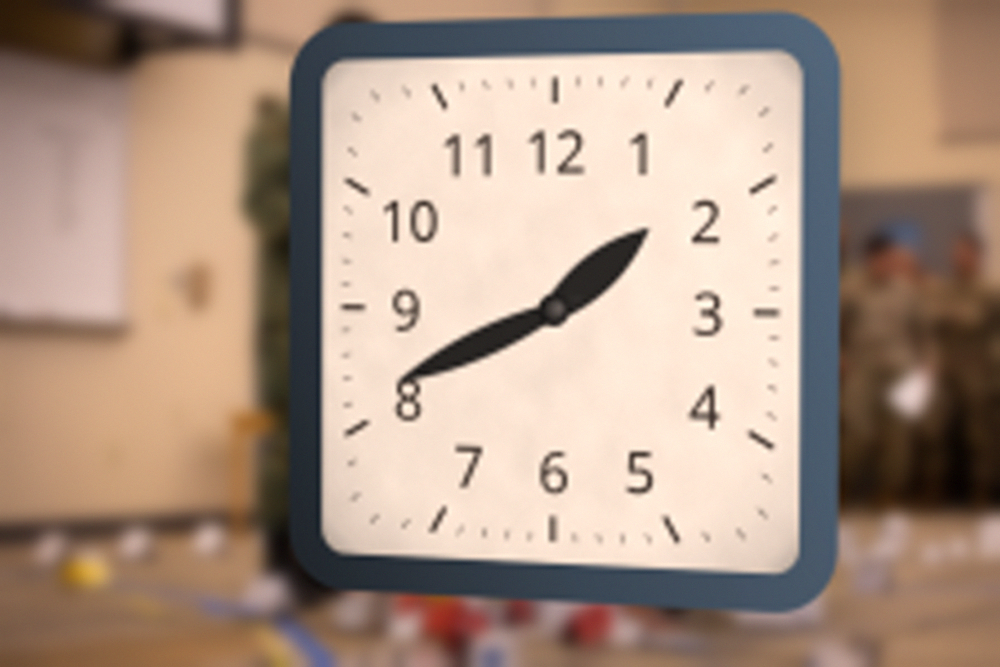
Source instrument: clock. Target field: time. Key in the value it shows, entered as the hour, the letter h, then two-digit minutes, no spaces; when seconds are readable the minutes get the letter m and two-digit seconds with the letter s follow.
1h41
